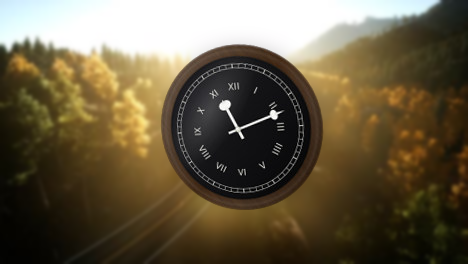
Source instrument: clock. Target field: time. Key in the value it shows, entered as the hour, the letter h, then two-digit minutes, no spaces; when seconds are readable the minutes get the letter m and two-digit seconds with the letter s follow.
11h12
